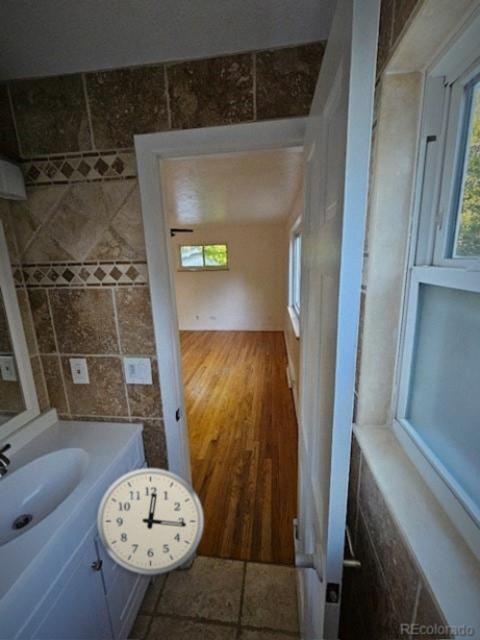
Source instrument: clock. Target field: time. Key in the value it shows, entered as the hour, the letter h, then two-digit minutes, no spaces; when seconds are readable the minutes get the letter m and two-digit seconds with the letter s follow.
12h16
